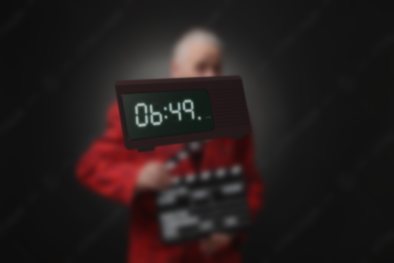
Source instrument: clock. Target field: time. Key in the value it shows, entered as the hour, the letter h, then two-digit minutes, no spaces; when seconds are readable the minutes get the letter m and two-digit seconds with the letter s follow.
6h49
